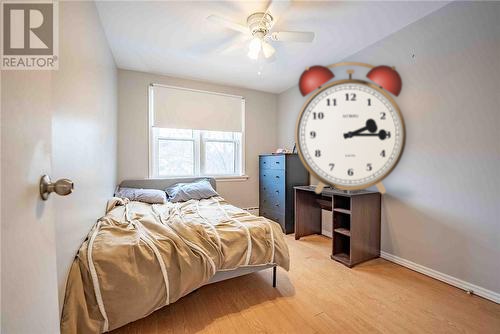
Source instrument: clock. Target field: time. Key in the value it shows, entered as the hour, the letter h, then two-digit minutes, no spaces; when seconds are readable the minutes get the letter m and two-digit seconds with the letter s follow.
2h15
